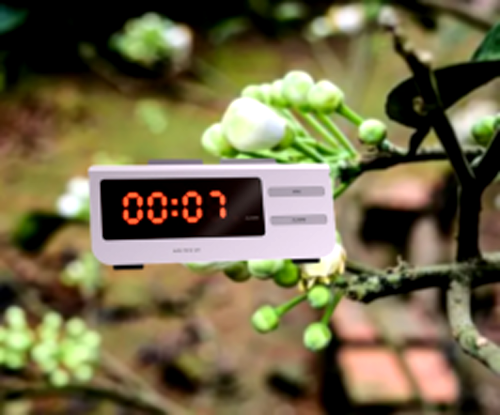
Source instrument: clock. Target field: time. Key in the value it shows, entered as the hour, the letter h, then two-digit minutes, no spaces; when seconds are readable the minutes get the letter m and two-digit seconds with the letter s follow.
0h07
